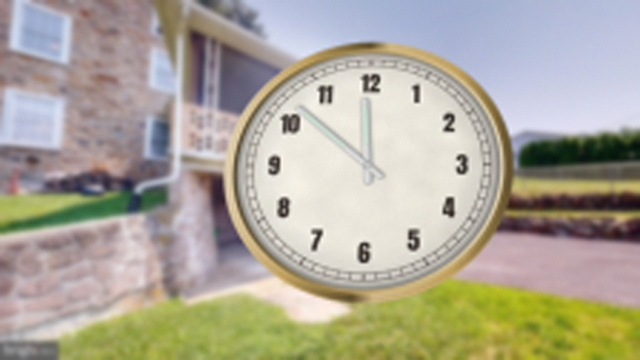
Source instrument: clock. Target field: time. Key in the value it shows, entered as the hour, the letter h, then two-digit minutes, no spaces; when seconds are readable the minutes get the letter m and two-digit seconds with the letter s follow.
11h52
